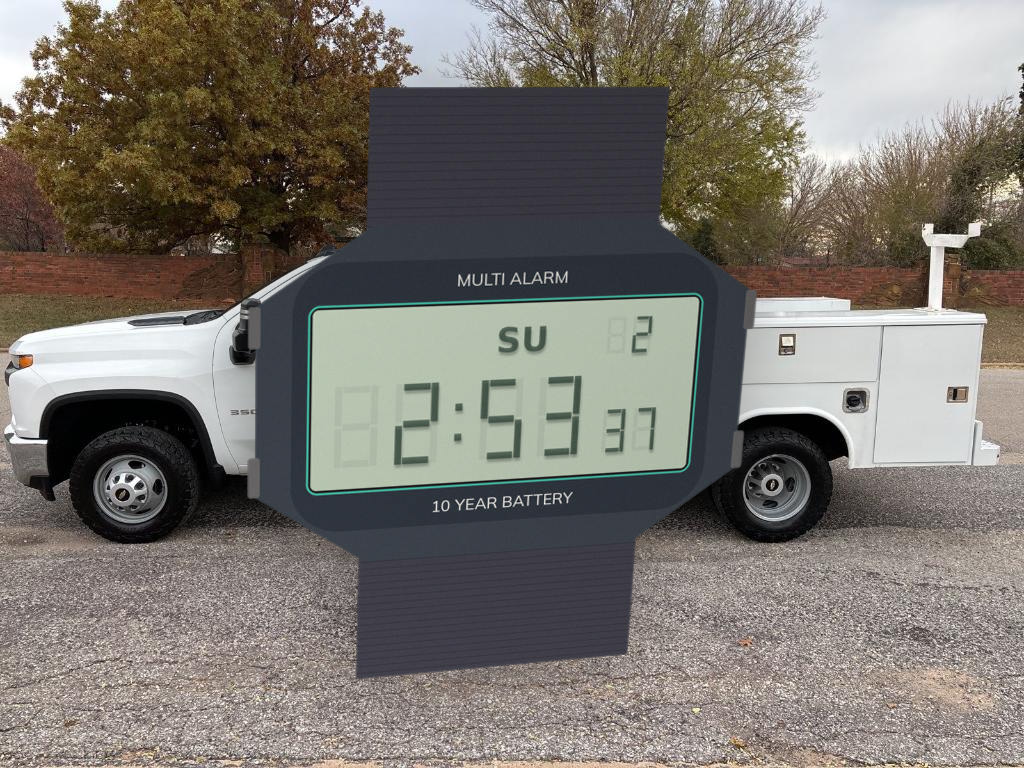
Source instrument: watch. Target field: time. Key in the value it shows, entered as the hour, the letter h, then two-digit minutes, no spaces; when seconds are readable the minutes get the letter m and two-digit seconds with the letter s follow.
2h53m37s
